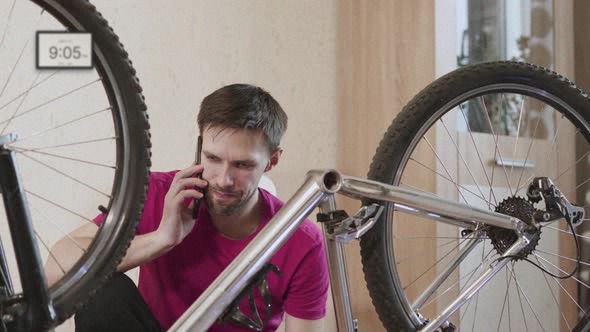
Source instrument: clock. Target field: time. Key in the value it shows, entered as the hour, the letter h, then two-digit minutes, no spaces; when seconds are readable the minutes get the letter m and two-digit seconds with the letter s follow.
9h05
